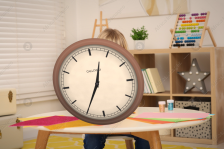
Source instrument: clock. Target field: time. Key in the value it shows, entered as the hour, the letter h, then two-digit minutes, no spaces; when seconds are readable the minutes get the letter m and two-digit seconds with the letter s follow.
12h35
